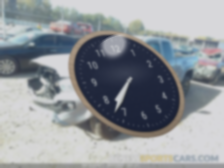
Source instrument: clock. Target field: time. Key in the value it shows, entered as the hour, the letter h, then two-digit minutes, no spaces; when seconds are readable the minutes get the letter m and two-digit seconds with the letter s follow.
7h37
